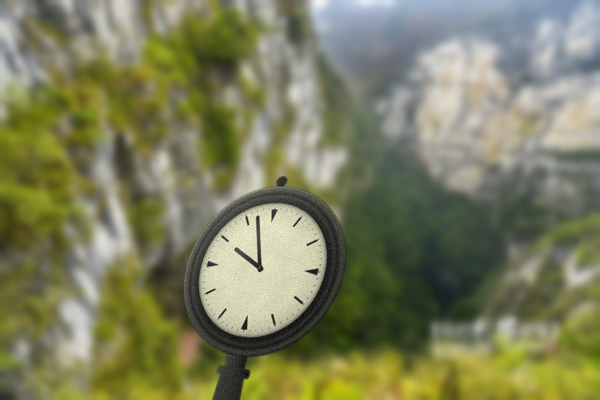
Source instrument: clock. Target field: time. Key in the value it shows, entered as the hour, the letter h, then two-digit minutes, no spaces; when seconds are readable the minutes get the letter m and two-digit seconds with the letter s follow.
9h57
